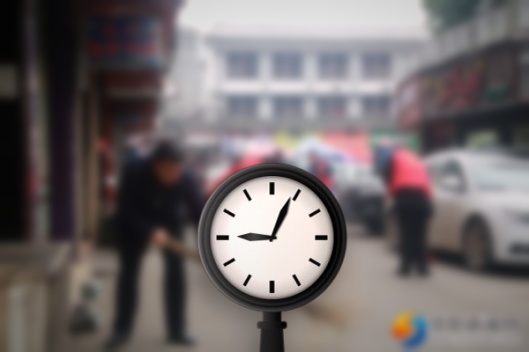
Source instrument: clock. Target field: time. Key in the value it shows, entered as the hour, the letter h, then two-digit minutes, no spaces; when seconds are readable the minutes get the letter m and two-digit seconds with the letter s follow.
9h04
